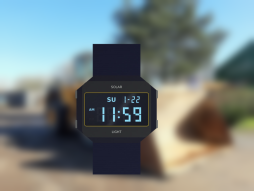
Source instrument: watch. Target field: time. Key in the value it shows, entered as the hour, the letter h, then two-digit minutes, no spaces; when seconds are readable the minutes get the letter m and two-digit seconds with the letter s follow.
11h59
